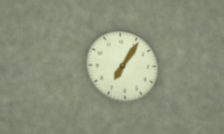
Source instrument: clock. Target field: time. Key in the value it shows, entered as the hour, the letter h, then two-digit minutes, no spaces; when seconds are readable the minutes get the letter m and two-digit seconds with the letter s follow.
7h06
